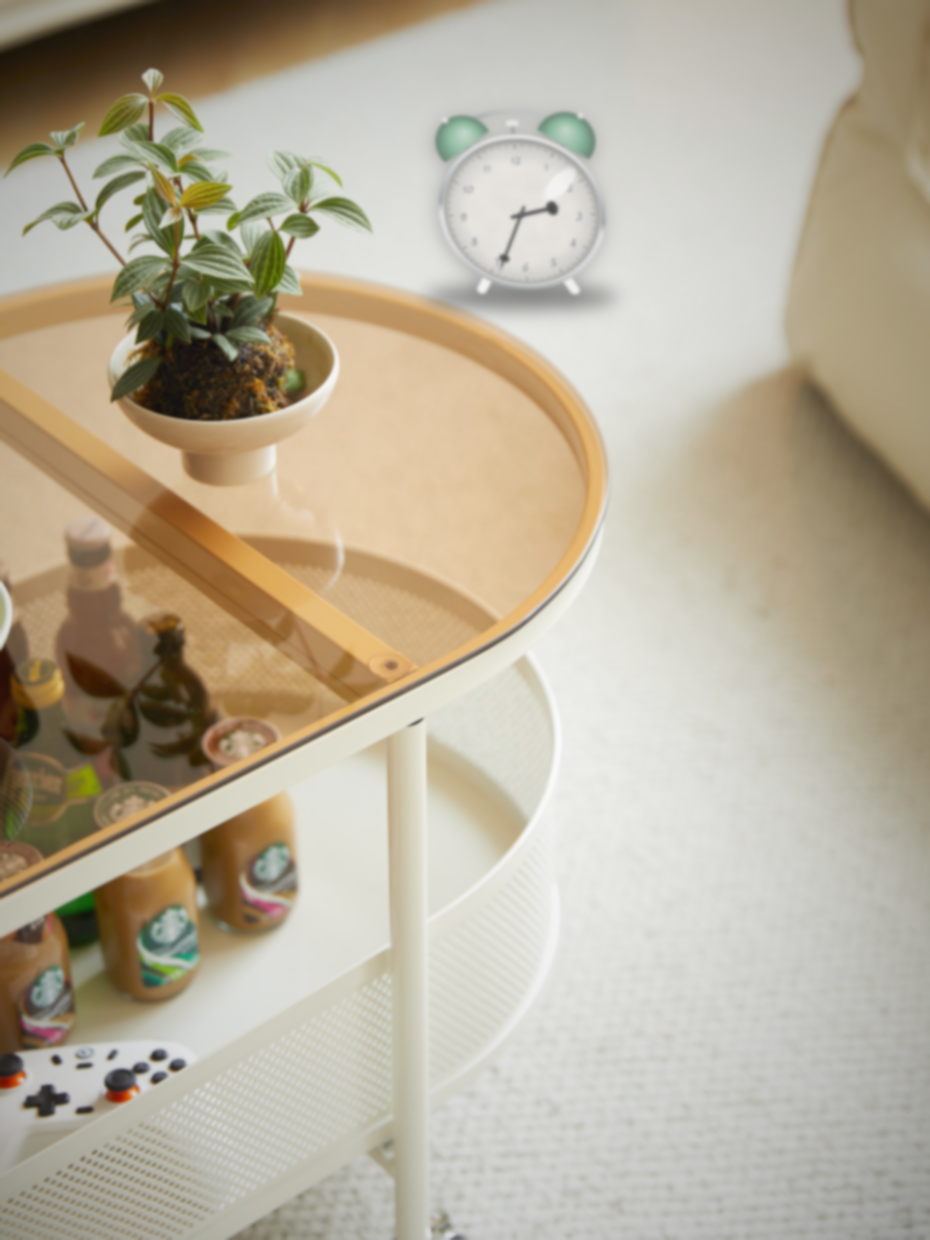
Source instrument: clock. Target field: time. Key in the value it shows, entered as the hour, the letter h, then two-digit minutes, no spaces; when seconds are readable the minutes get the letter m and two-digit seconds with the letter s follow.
2h34
